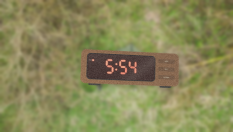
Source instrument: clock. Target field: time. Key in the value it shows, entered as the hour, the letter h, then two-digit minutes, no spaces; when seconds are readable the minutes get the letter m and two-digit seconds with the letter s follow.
5h54
